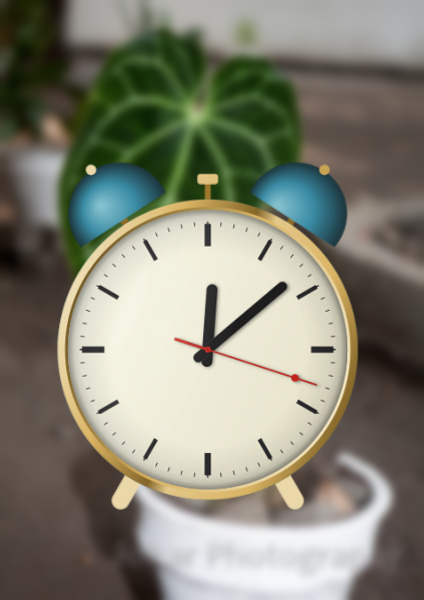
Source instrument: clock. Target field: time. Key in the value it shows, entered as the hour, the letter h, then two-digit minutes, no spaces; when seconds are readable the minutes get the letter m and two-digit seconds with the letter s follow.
12h08m18s
